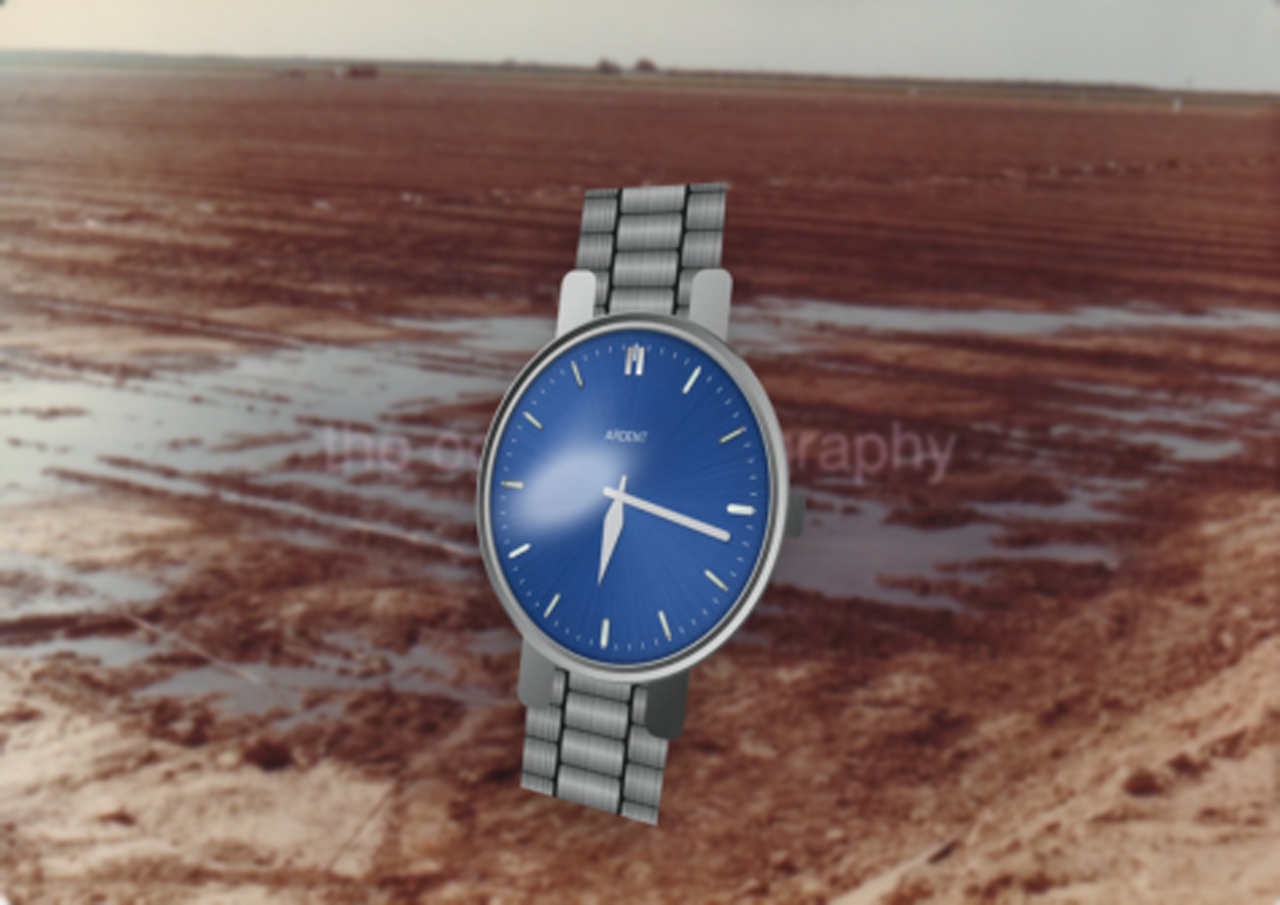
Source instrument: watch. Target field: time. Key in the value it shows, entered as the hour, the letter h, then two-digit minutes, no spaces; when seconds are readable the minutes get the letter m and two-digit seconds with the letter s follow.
6h17
